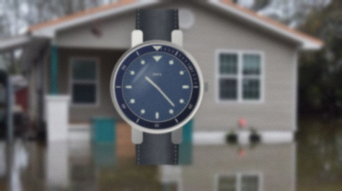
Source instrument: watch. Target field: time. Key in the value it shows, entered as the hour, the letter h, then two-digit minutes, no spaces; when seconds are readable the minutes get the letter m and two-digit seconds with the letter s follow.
10h23
